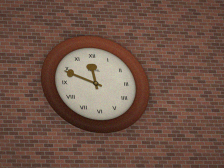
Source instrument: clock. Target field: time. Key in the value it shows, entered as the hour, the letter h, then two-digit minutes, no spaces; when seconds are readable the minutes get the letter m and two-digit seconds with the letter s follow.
11h49
